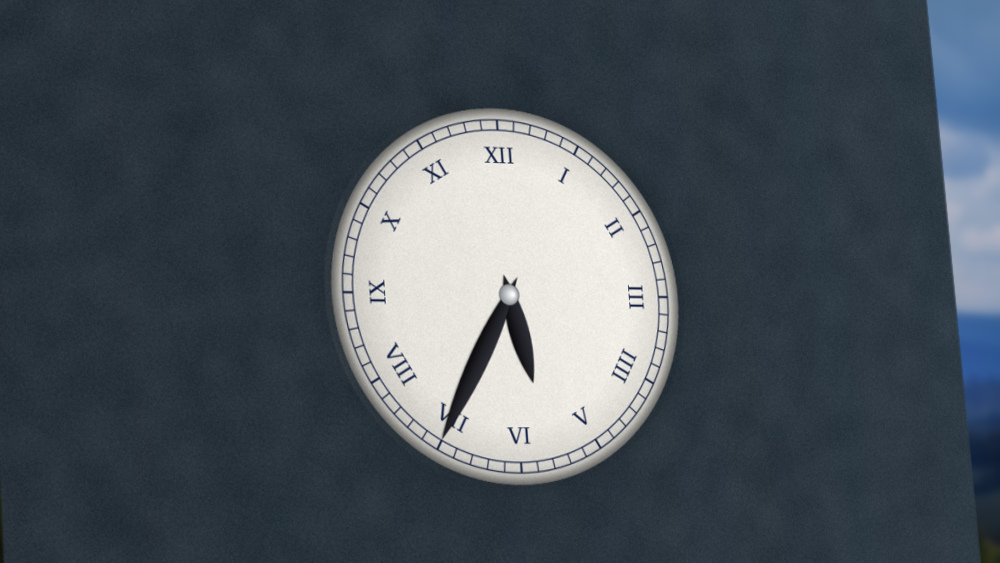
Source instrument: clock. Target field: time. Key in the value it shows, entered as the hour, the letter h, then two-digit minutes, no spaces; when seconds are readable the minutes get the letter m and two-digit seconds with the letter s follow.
5h35
